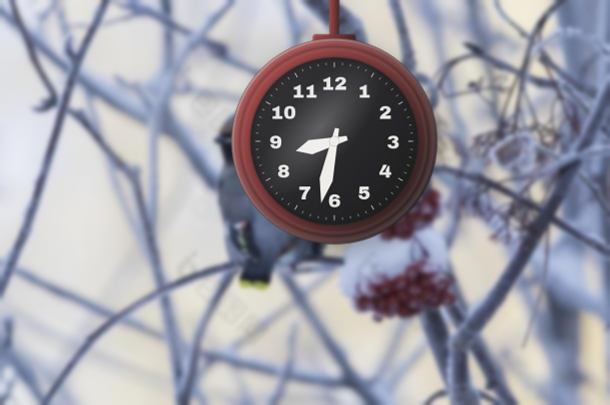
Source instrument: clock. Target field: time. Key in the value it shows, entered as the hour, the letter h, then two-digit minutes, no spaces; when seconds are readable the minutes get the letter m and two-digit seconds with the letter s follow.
8h32
